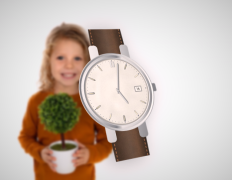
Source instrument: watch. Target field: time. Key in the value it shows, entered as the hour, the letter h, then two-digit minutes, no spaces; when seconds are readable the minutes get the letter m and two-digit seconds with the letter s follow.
5h02
